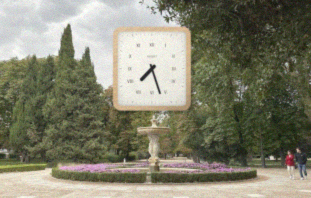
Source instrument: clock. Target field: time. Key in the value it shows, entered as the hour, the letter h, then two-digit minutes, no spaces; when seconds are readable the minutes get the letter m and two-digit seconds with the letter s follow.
7h27
